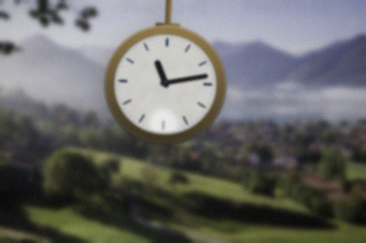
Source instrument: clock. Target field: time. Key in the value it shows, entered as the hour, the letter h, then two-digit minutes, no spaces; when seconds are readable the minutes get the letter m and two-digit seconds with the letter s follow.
11h13
